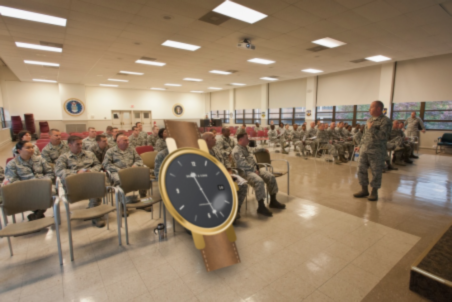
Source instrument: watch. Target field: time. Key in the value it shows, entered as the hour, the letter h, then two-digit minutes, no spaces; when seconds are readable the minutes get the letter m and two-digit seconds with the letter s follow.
11h27
